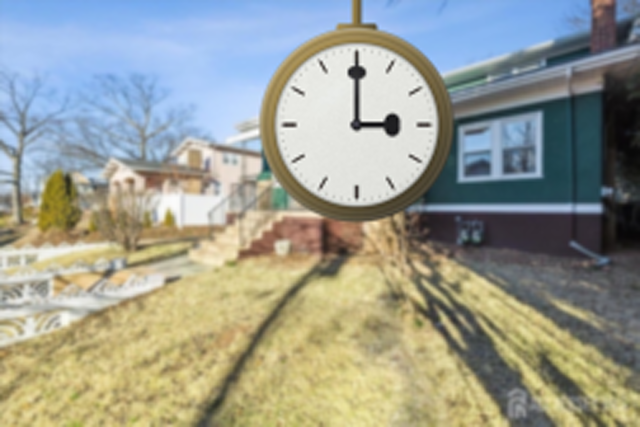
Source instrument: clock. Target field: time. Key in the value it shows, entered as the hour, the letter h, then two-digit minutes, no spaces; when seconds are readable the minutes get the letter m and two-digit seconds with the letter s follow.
3h00
